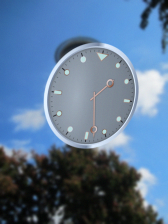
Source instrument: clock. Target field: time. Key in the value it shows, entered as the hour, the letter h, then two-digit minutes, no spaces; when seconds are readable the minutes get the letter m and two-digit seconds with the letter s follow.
1h28
